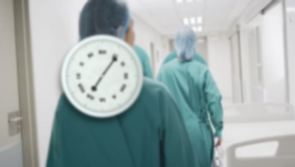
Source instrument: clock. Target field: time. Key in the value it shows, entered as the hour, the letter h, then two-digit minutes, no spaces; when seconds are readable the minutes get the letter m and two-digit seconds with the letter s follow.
7h06
